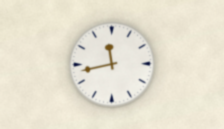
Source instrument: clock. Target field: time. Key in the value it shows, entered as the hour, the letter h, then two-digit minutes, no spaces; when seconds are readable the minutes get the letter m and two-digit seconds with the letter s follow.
11h43
